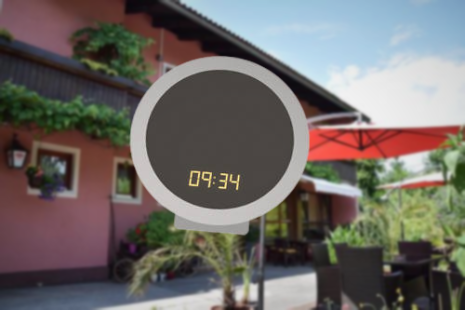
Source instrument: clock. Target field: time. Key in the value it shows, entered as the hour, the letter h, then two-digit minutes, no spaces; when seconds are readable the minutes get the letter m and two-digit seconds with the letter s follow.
9h34
